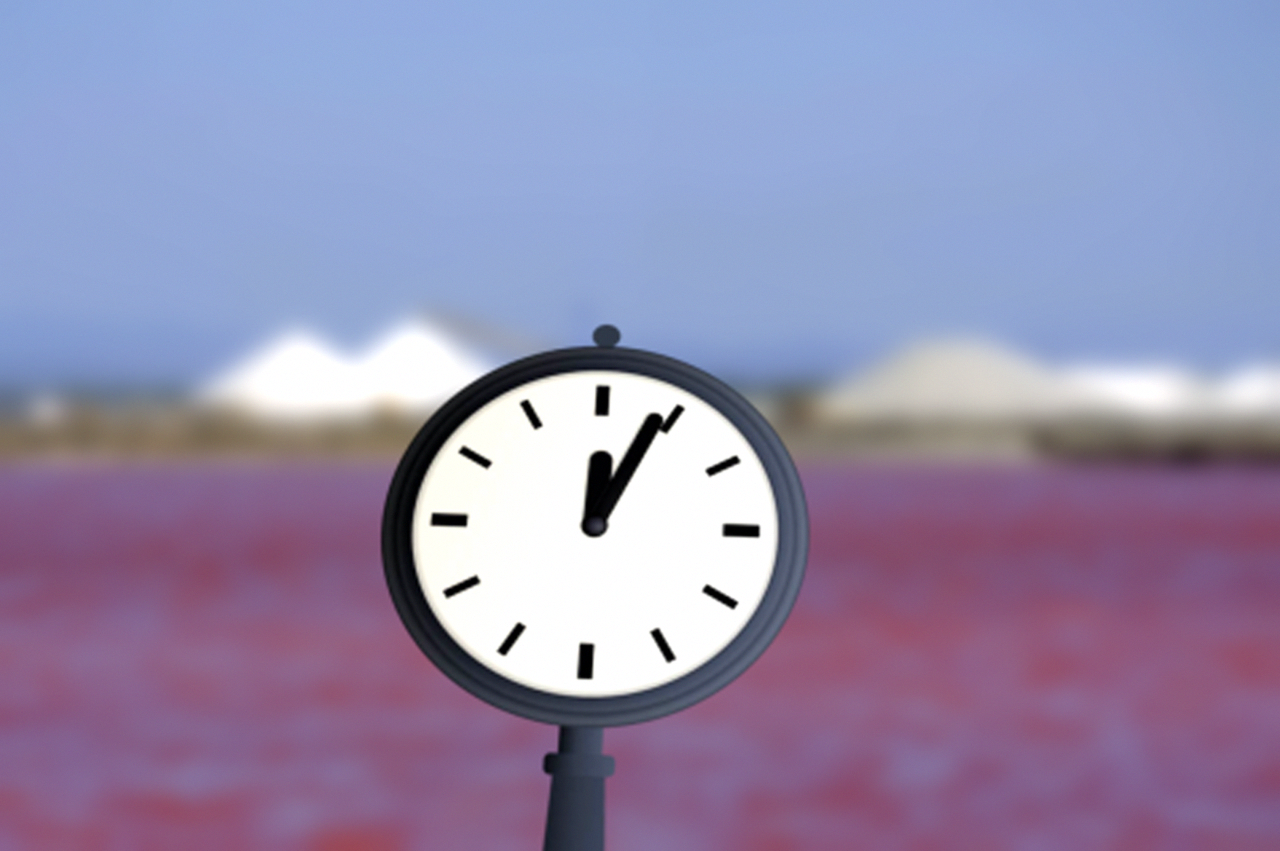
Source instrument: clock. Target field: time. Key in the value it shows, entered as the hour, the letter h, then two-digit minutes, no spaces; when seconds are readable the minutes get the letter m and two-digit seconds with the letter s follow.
12h04
